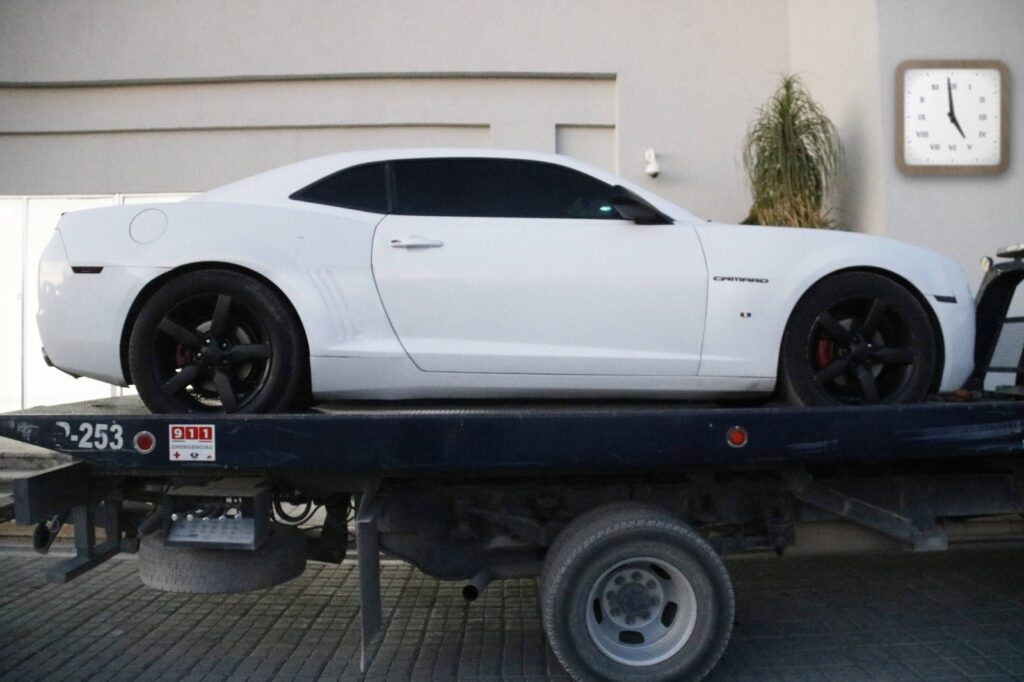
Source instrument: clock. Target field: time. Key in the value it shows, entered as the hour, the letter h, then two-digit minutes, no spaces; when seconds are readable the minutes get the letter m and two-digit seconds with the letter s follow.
4h59
